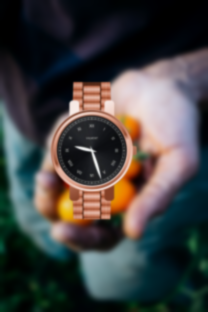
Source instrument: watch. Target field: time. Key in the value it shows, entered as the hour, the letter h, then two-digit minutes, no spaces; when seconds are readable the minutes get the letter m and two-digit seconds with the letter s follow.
9h27
